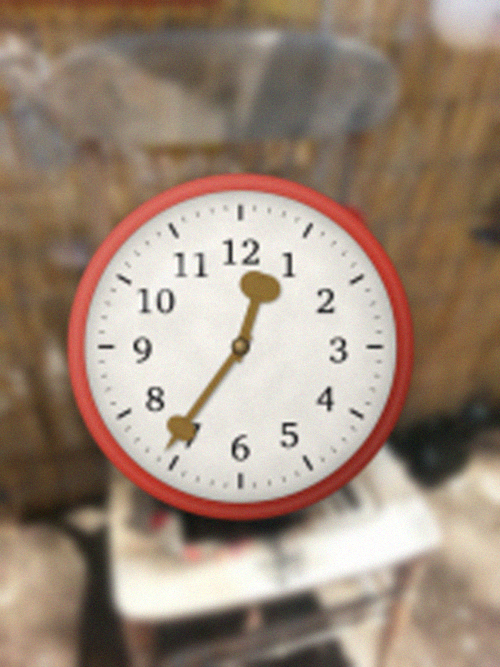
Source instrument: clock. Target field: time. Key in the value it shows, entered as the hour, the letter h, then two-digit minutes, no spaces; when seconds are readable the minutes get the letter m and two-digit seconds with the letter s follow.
12h36
